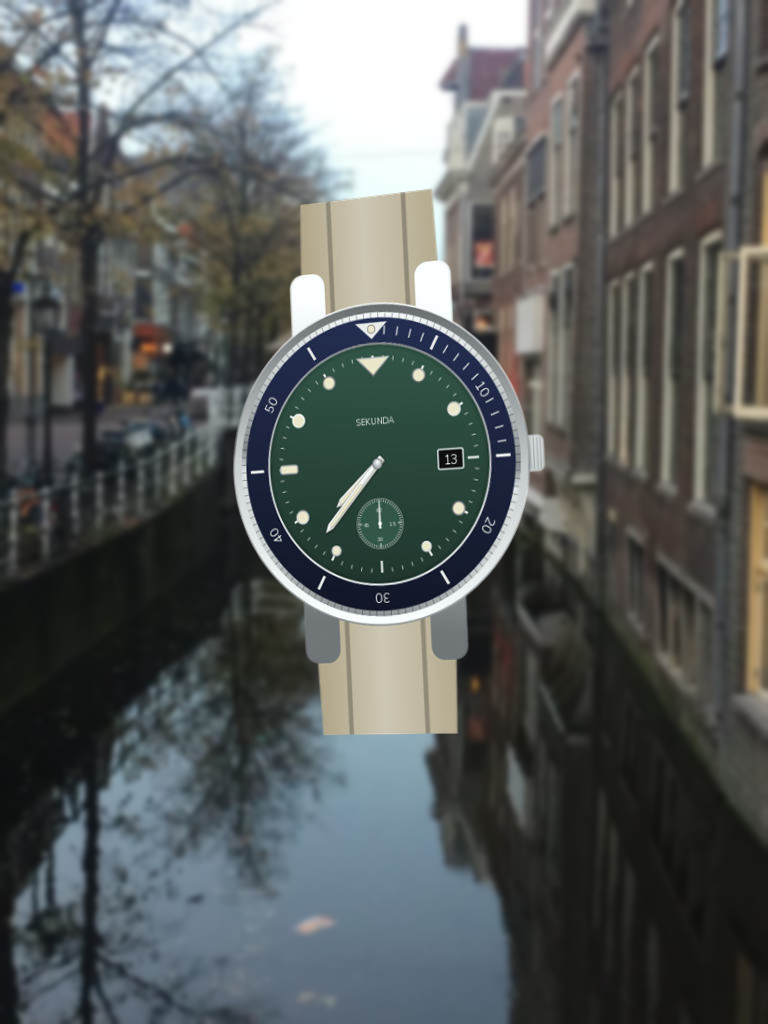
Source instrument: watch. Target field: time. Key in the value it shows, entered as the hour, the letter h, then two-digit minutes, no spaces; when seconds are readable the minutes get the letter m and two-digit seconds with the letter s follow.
7h37
